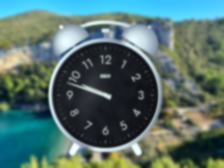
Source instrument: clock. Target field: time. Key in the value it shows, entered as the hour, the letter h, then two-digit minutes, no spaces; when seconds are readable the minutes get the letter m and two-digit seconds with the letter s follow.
9h48
